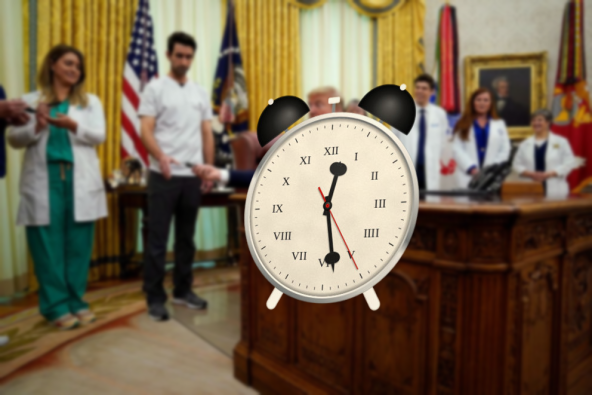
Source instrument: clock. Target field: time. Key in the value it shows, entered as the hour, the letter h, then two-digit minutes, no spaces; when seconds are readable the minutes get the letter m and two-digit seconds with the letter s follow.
12h28m25s
